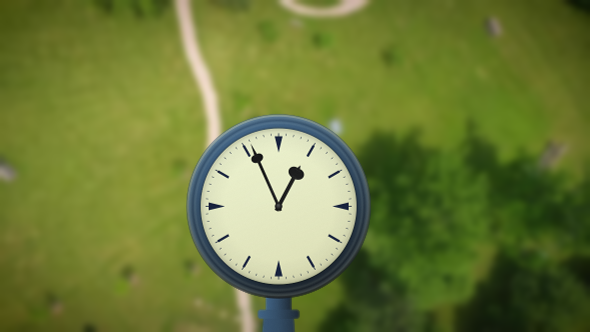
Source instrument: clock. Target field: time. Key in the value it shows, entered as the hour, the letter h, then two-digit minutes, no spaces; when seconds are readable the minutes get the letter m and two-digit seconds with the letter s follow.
12h56
